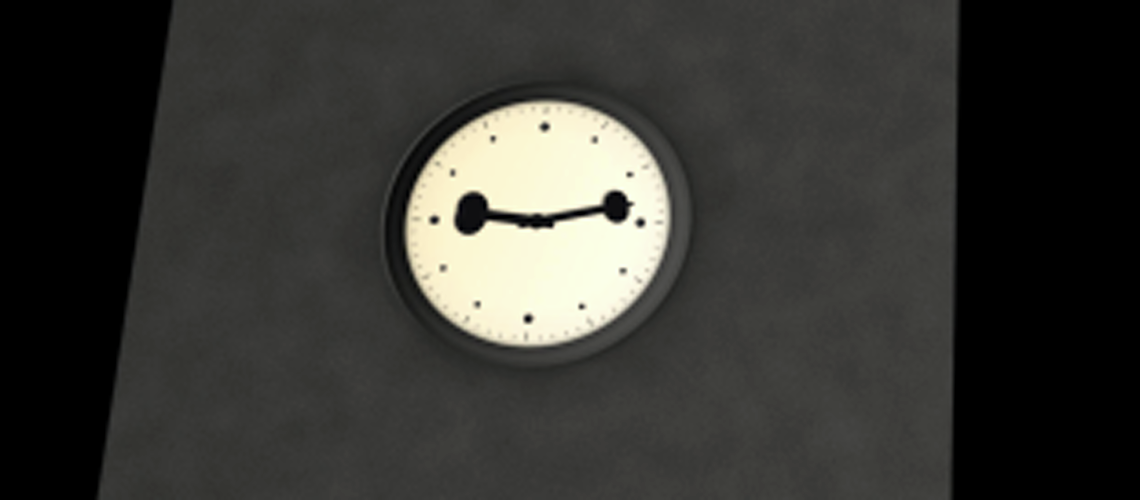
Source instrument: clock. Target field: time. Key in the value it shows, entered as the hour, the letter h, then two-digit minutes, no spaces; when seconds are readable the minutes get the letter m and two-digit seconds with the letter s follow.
9h13
